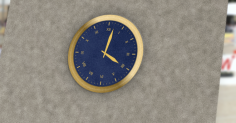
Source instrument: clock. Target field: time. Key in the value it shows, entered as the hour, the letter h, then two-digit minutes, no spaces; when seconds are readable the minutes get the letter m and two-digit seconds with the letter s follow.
4h02
